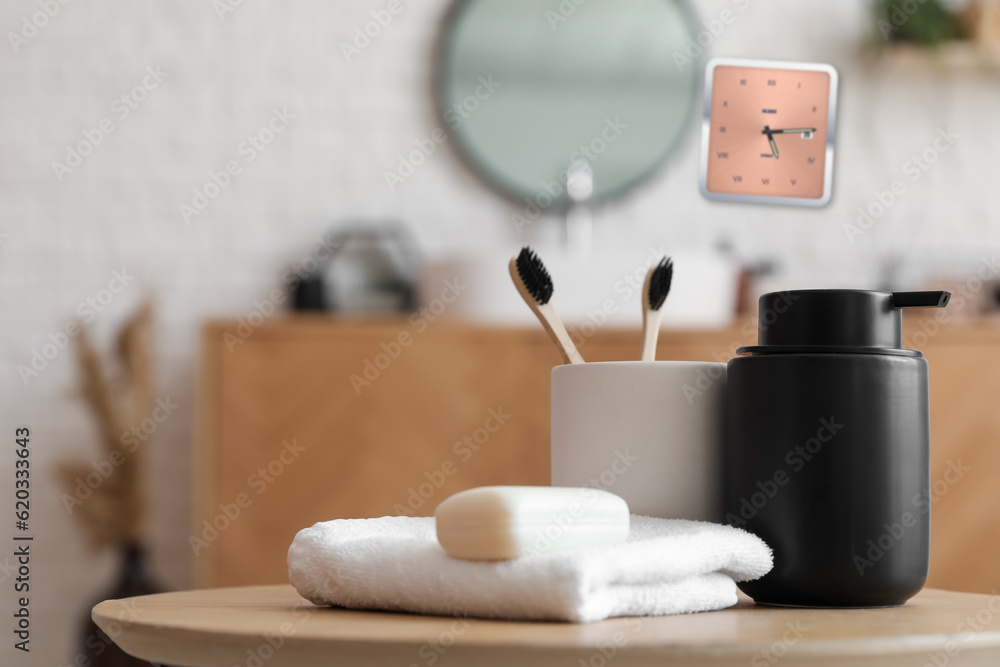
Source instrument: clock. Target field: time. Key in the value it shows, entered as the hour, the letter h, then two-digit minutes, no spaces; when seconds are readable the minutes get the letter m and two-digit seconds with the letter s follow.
5h14
